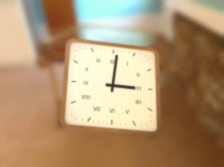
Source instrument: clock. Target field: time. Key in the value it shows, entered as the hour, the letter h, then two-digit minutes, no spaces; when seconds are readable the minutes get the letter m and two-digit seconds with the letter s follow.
3h01
